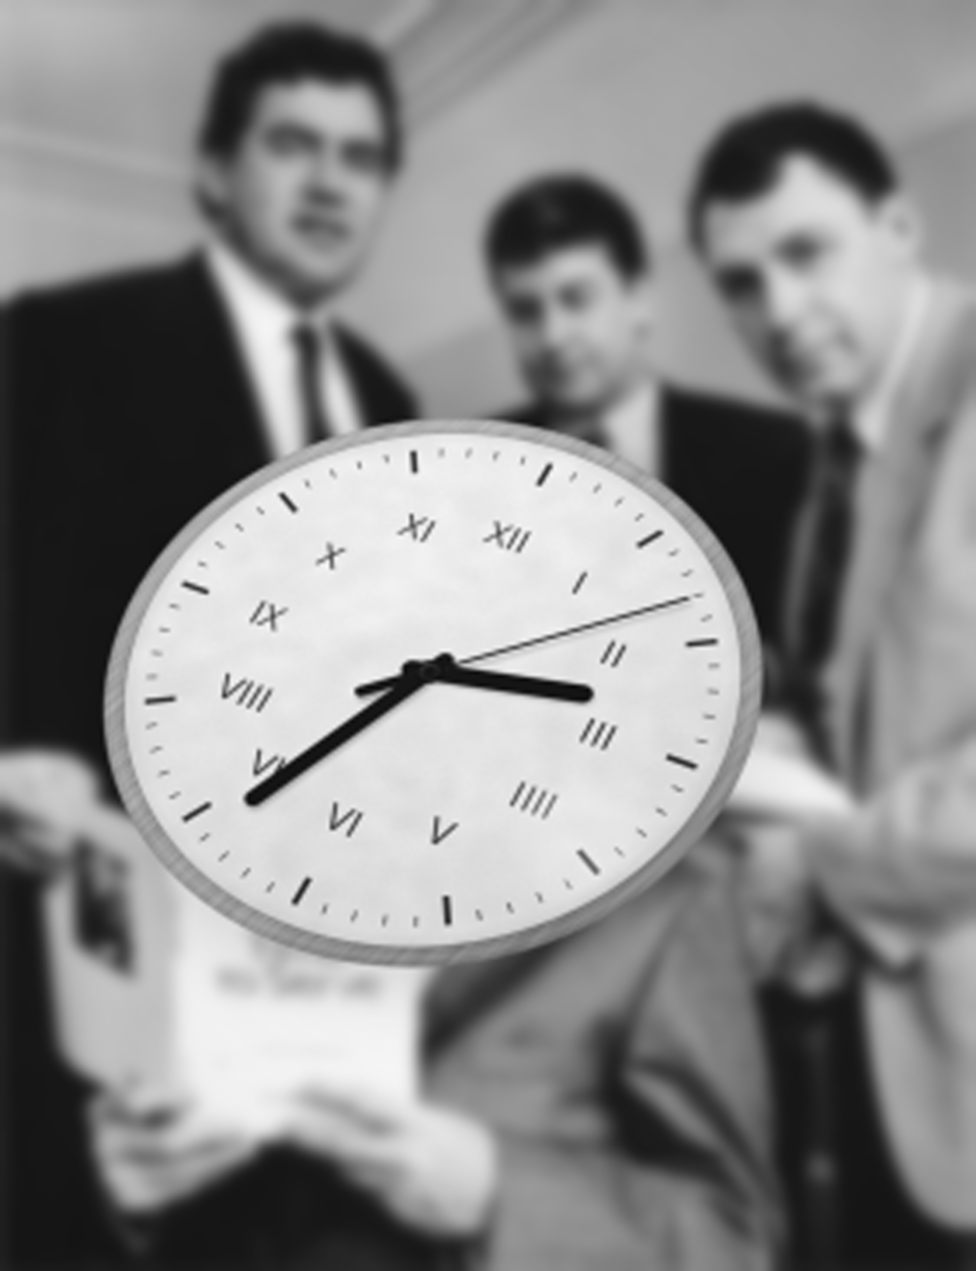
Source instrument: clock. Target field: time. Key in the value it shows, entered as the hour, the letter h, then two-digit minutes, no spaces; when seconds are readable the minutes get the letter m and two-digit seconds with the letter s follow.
2h34m08s
